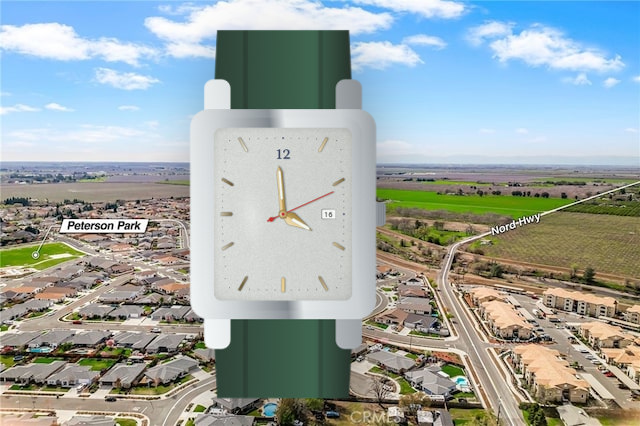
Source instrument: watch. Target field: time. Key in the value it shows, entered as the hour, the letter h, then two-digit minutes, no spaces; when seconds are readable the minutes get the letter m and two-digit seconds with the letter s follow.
3h59m11s
